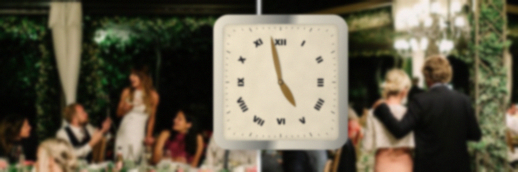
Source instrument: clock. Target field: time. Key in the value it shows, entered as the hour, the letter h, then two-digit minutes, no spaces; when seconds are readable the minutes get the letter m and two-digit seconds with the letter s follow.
4h58
